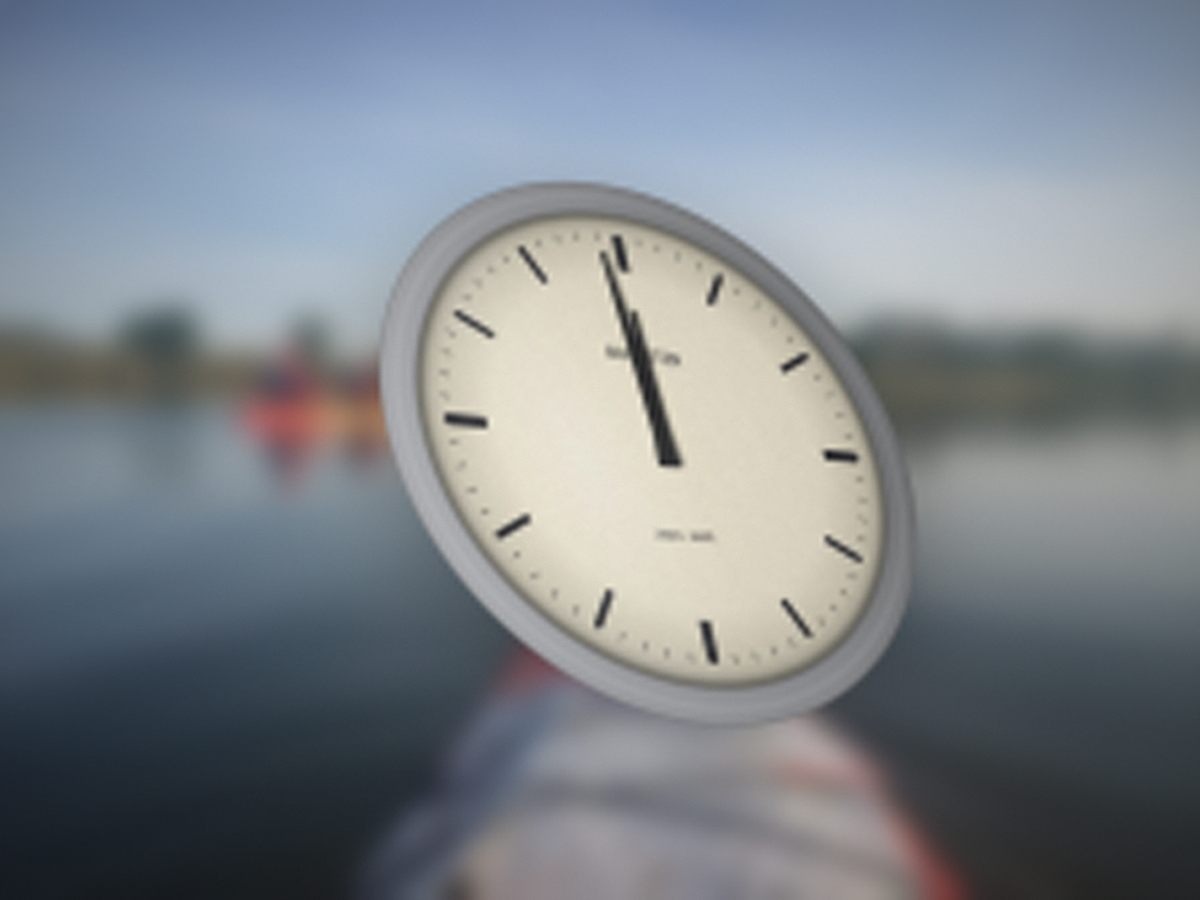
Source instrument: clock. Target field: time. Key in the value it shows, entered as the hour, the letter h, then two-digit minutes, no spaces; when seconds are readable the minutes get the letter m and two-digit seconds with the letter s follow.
11h59
